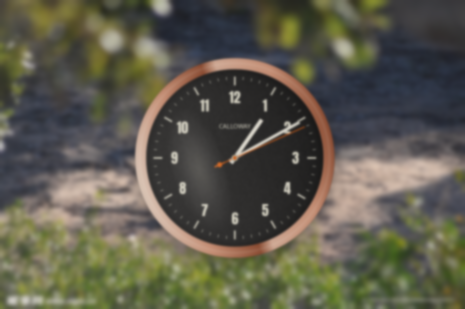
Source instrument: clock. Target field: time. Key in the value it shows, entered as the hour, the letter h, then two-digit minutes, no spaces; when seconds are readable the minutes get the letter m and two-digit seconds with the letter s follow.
1h10m11s
